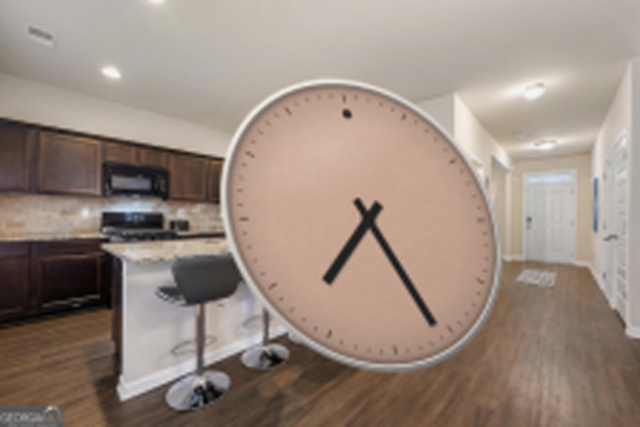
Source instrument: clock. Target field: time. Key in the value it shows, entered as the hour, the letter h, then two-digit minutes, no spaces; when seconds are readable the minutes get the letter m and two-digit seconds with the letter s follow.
7h26
